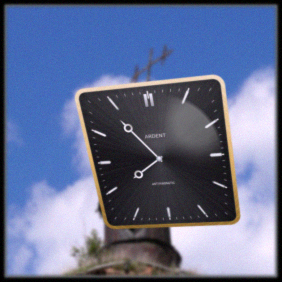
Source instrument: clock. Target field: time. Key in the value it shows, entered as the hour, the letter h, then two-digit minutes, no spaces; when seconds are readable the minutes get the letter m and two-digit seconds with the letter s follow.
7h54
